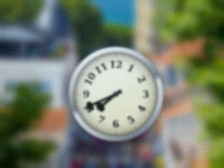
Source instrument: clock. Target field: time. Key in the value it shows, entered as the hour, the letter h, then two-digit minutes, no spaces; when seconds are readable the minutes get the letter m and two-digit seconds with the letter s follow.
7h41
